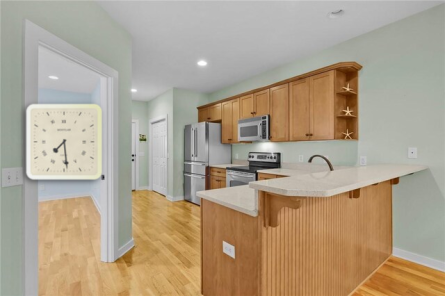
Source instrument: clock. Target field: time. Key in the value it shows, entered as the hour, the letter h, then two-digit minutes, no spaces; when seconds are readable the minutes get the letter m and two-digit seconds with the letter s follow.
7h29
